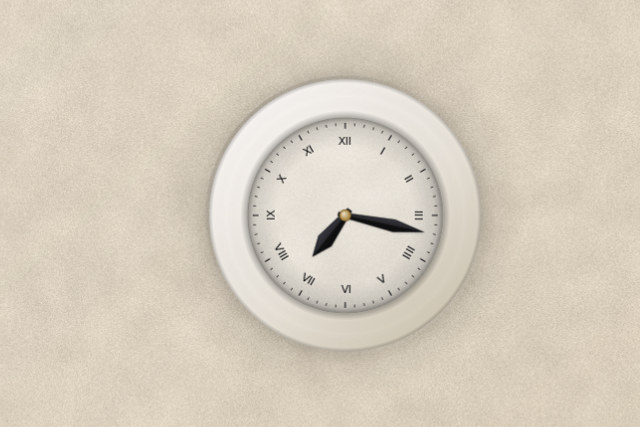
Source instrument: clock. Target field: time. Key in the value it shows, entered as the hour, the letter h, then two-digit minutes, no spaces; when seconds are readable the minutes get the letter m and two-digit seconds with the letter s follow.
7h17
